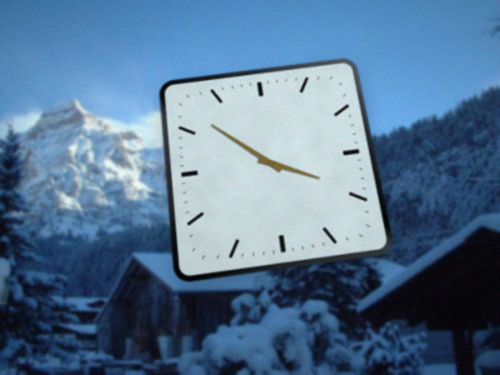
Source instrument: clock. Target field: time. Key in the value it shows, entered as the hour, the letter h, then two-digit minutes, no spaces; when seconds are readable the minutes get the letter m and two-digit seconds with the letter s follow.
3h52
